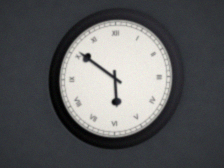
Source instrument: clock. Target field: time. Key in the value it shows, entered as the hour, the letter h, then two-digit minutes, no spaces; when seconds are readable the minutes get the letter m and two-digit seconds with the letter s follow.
5h51
